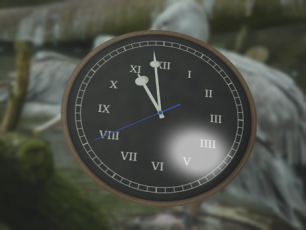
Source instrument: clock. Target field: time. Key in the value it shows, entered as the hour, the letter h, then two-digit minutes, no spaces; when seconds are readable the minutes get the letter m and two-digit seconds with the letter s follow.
10h58m40s
